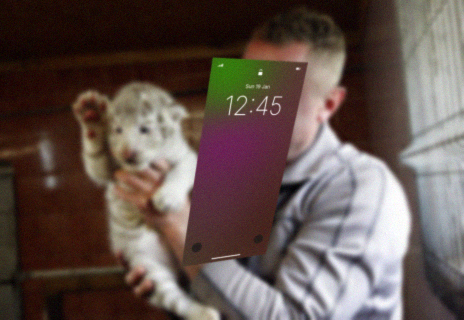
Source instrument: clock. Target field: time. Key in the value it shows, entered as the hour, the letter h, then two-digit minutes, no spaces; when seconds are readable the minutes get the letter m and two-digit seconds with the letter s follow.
12h45
